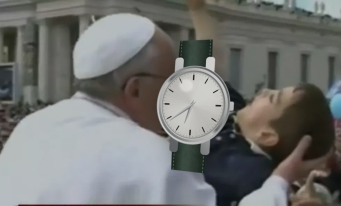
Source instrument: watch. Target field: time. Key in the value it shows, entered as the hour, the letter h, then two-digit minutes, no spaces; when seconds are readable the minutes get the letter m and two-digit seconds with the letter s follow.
6h39
